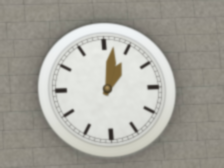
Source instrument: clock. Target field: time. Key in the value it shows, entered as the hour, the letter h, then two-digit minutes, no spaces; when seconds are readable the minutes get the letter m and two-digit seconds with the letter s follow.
1h02
